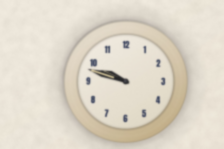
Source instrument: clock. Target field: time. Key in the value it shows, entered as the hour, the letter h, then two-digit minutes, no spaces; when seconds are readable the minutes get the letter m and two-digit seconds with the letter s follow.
9h48
